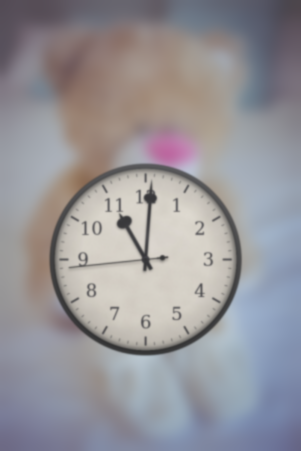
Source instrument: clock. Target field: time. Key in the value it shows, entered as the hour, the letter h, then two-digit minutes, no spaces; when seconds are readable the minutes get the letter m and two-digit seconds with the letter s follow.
11h00m44s
